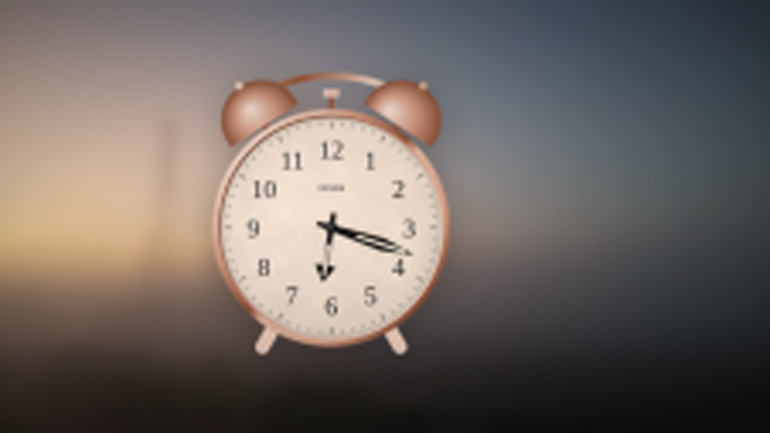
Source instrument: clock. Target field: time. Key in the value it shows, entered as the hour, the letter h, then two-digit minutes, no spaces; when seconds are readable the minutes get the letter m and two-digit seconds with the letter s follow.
6h18
